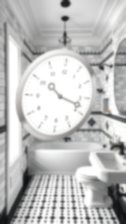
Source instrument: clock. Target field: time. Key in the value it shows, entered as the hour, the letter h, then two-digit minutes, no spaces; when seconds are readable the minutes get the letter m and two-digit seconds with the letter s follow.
10h18
